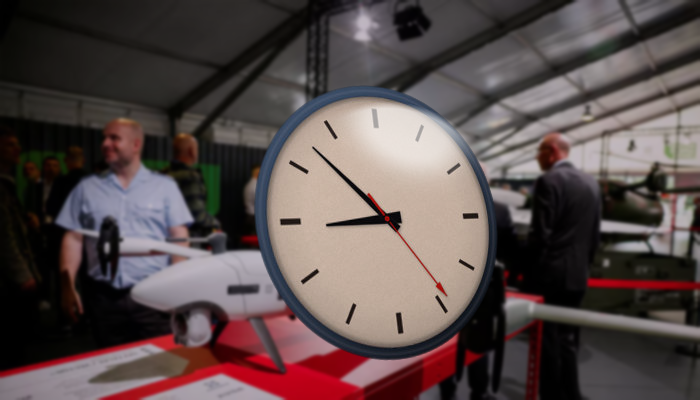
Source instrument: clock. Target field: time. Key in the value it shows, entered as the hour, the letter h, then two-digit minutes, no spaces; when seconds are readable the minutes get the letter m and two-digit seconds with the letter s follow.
8h52m24s
